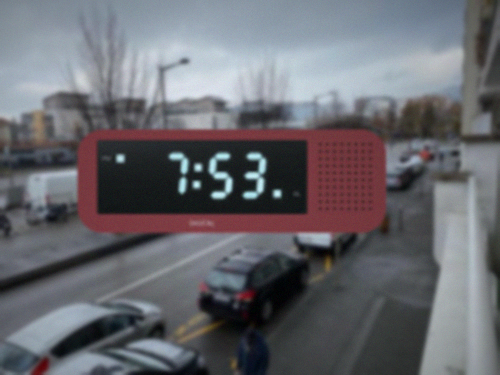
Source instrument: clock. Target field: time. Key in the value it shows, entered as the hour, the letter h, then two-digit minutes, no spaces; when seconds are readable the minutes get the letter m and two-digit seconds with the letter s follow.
7h53
